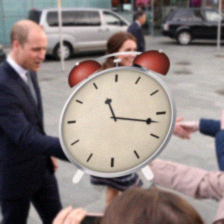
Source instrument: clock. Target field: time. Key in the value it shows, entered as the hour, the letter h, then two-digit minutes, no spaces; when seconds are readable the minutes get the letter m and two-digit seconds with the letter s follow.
11h17
